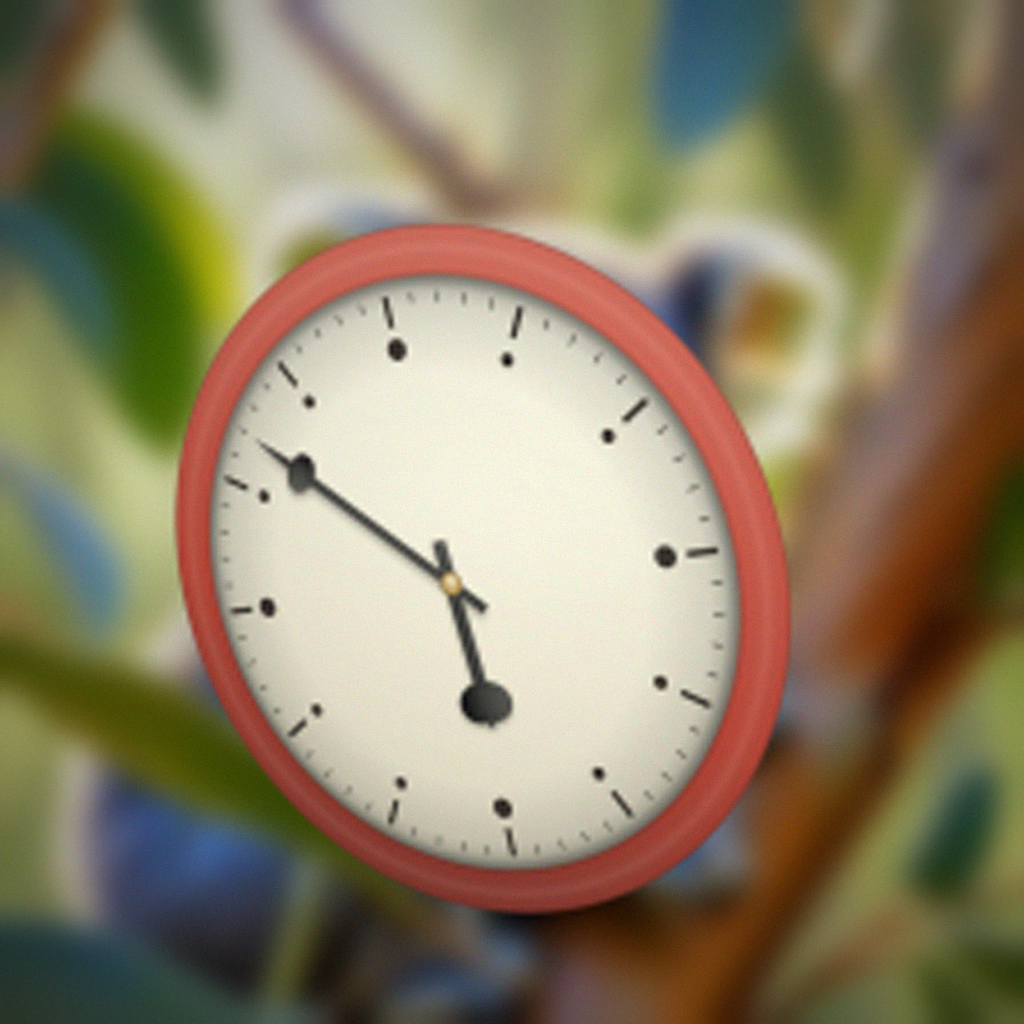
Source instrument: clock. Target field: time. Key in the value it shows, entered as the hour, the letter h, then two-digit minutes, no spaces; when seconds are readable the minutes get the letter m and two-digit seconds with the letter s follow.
5h52
